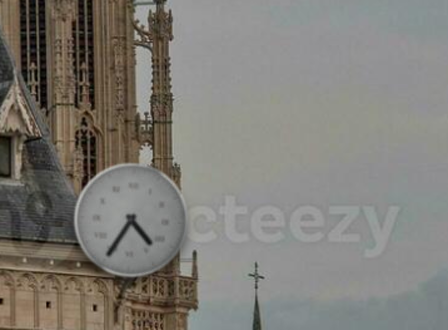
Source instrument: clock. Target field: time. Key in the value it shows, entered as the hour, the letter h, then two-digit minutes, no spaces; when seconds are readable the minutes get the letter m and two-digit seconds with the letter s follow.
4h35
